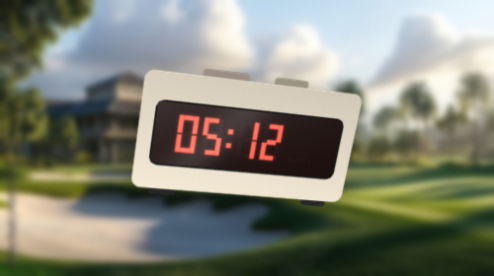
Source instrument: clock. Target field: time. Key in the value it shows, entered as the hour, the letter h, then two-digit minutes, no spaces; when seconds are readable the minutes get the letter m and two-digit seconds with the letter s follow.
5h12
